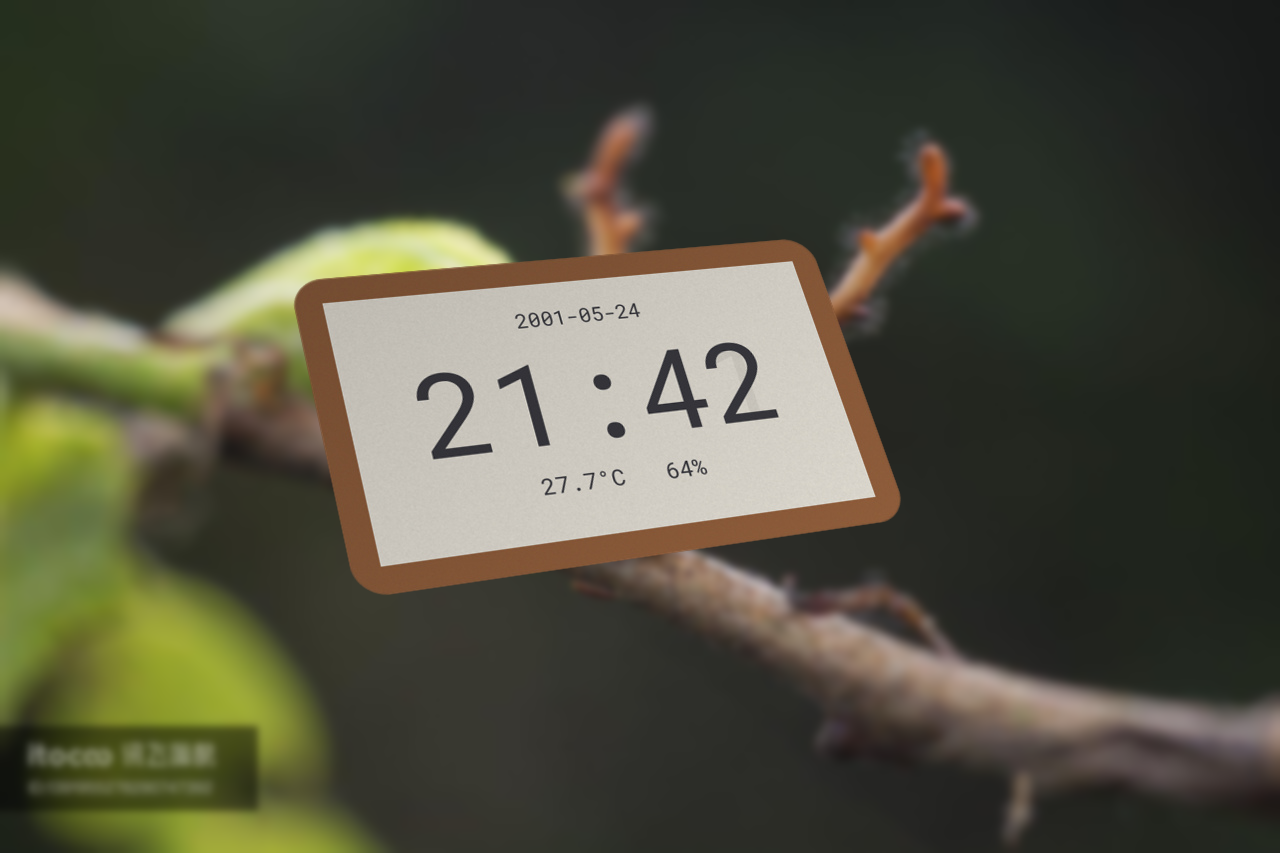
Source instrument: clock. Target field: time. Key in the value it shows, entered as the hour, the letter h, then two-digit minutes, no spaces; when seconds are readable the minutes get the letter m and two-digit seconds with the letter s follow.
21h42
